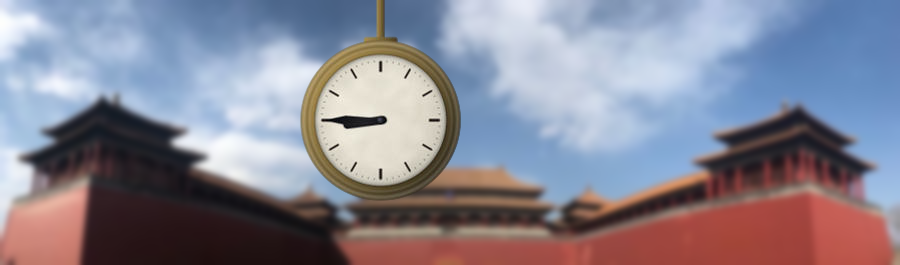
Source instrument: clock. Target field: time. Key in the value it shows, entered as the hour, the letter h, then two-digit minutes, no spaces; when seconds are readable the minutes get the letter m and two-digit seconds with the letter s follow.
8h45
